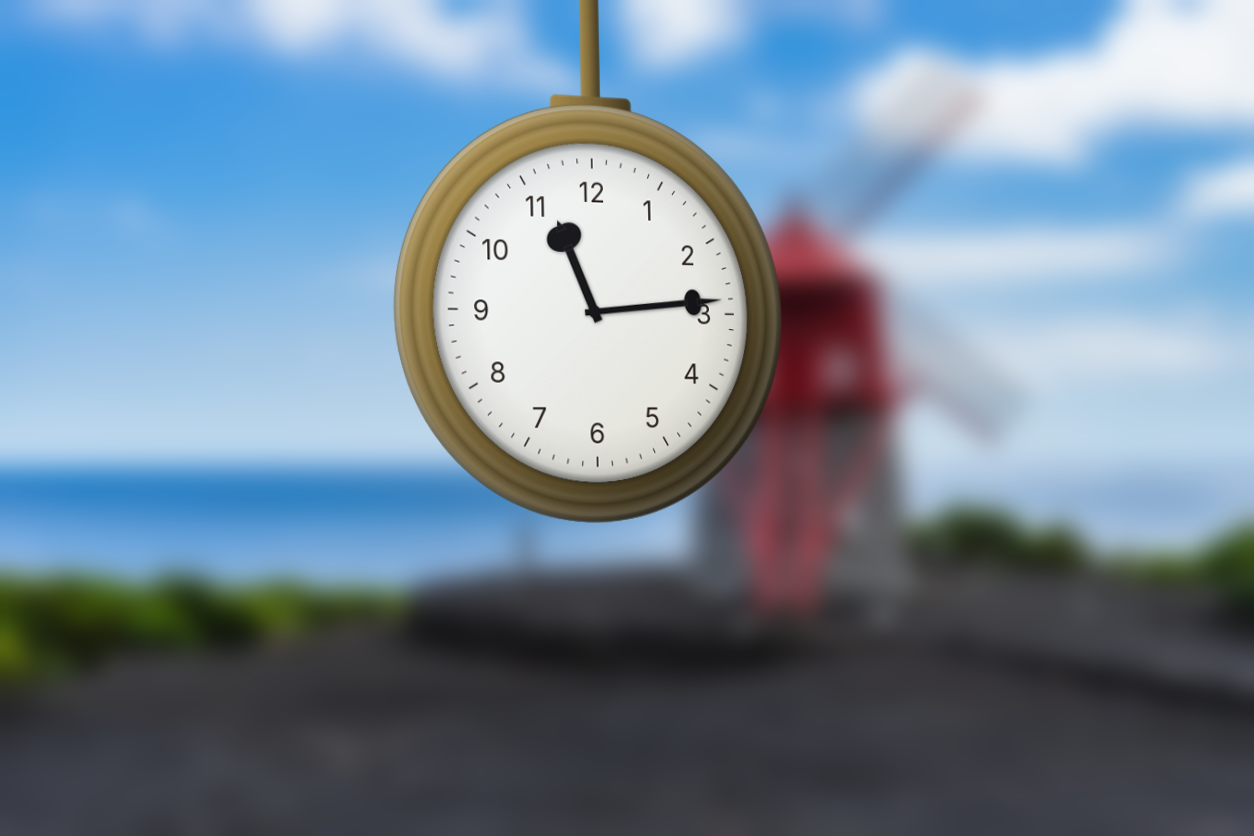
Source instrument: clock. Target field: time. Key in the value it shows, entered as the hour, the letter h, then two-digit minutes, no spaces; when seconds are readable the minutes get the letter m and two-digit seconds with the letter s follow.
11h14
